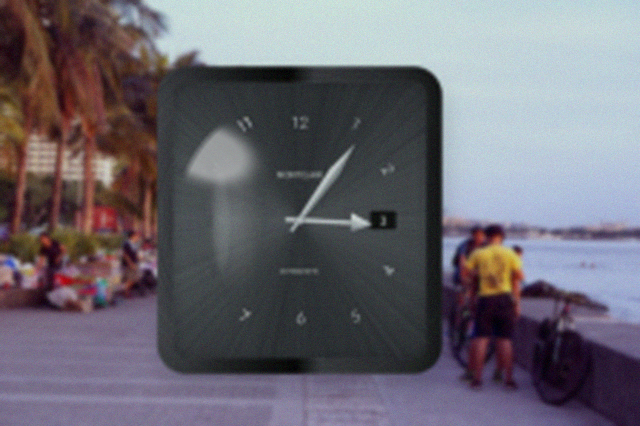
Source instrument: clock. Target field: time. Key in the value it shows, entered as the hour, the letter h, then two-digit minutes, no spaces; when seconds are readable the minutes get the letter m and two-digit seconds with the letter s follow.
3h06
